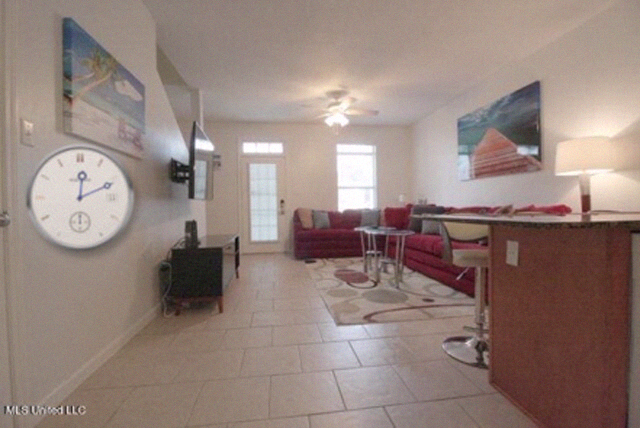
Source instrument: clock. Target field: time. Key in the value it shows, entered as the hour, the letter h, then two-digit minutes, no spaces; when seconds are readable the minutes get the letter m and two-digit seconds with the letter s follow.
12h11
